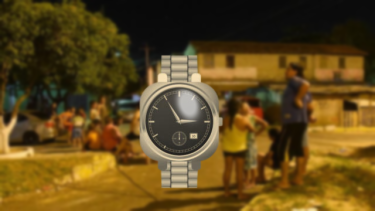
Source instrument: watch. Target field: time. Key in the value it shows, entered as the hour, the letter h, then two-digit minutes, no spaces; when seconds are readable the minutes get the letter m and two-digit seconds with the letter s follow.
2h55
